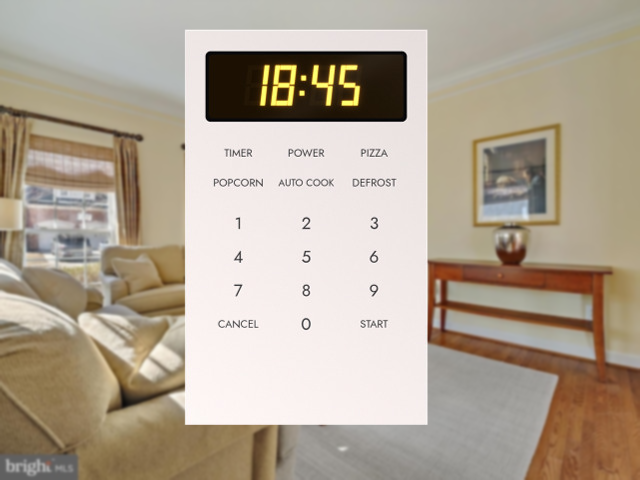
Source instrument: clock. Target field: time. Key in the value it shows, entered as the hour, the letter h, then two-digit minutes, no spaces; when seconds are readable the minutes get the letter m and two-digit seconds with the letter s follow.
18h45
